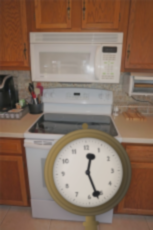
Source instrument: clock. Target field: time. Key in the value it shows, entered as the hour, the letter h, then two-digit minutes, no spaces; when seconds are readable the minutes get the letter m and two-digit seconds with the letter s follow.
12h27
